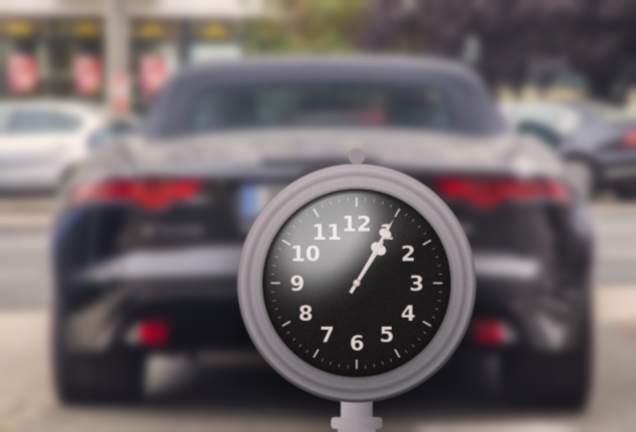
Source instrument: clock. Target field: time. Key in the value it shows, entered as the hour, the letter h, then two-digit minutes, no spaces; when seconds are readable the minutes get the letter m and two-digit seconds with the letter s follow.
1h05
